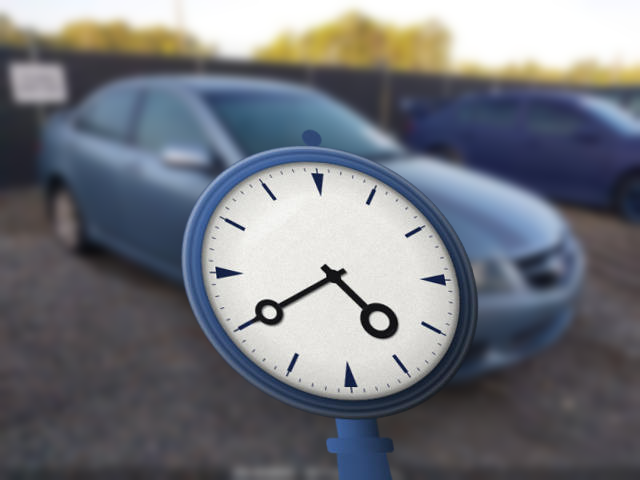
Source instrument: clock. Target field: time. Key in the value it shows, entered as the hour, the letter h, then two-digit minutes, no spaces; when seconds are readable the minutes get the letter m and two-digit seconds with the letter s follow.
4h40
